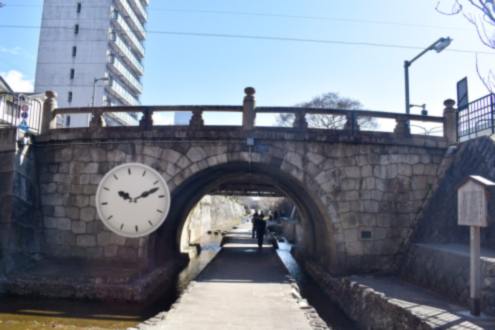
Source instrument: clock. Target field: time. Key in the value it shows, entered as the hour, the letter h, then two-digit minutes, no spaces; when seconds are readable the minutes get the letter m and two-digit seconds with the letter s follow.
10h12
